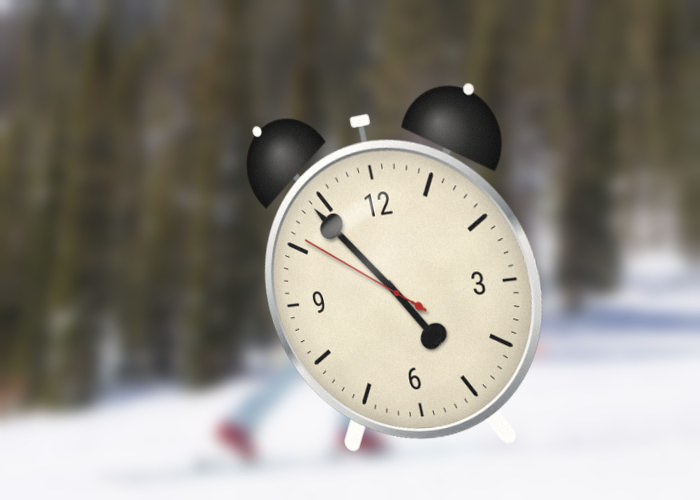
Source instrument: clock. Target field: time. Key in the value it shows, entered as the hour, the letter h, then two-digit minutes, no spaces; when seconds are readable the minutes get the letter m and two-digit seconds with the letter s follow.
4h53m51s
